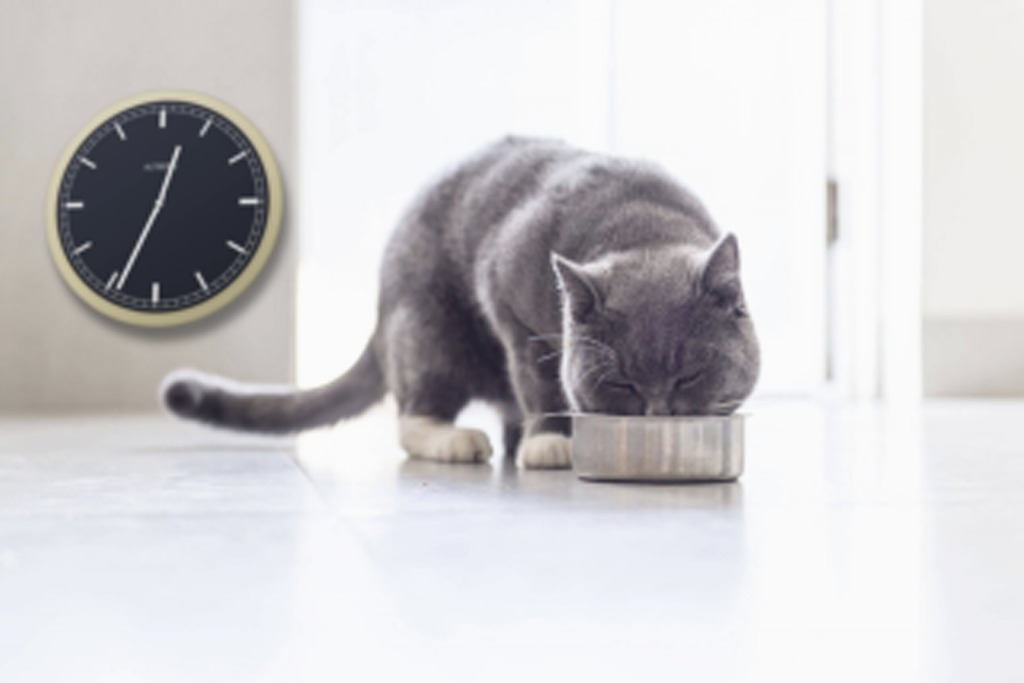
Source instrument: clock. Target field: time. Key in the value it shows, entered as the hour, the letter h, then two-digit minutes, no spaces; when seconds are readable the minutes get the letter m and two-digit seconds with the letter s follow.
12h34
